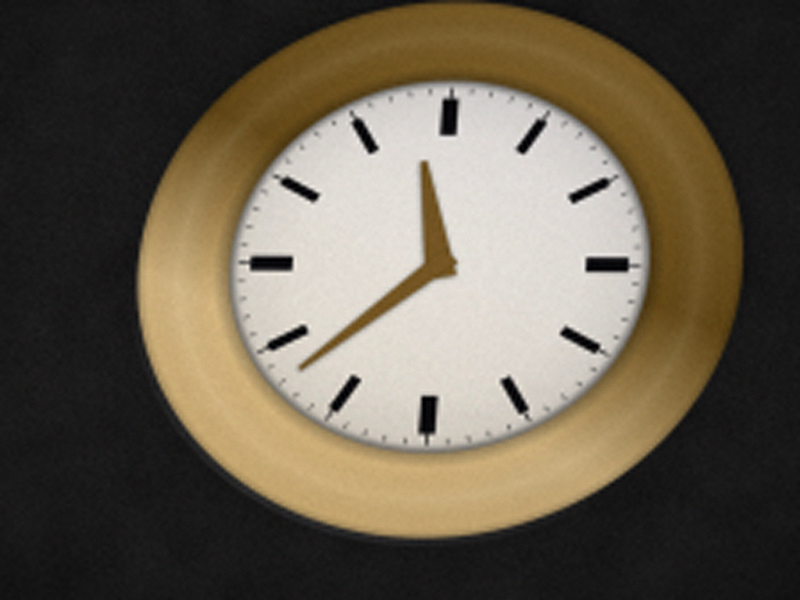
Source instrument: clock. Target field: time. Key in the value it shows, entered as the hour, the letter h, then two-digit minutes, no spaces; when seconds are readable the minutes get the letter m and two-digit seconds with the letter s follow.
11h38
